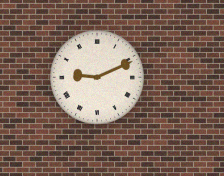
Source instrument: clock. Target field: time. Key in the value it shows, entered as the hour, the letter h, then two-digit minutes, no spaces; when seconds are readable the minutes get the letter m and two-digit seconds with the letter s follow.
9h11
